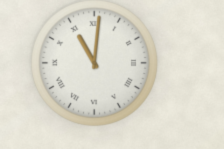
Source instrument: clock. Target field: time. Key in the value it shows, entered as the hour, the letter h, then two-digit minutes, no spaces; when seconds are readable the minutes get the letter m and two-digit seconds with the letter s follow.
11h01
